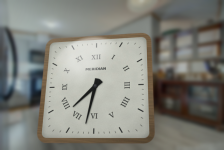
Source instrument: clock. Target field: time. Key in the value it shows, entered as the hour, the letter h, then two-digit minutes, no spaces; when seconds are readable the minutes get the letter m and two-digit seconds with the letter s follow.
7h32
